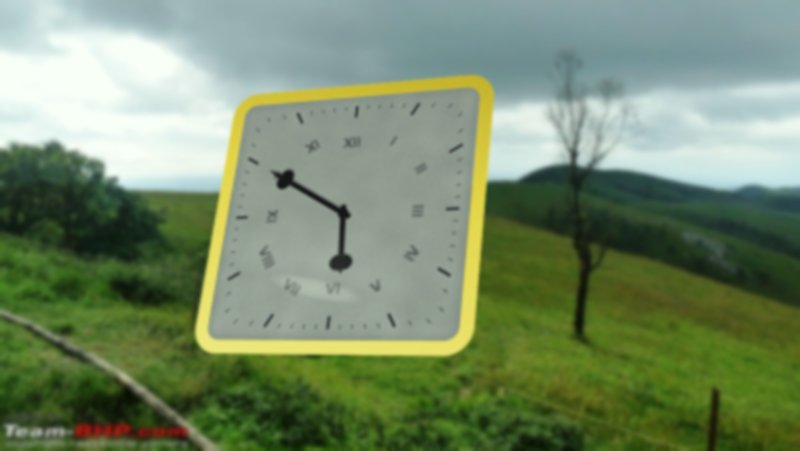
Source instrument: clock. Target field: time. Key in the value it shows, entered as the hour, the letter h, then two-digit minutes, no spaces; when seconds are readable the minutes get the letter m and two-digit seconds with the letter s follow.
5h50
